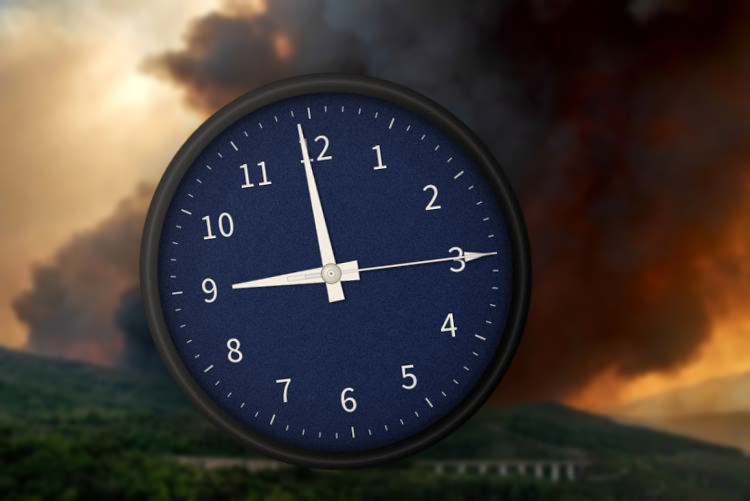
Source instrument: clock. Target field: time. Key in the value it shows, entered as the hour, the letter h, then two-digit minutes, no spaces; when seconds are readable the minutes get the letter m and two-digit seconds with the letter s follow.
8h59m15s
